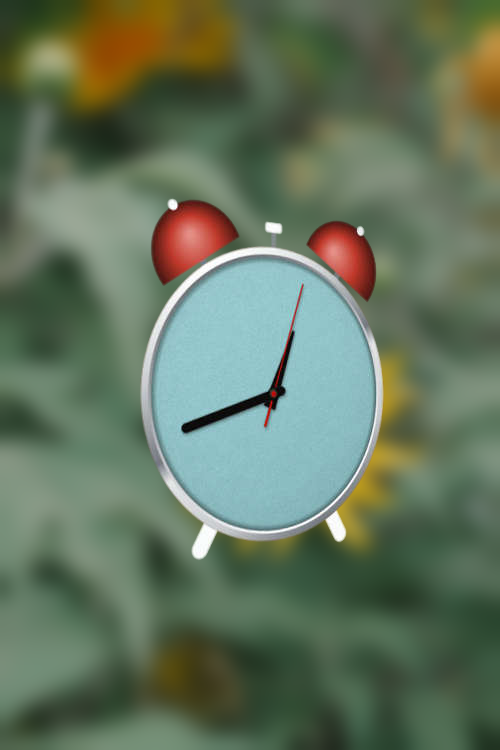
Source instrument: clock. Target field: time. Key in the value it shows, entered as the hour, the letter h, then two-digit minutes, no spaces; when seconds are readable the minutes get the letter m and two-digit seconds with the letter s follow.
12h42m03s
